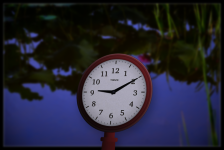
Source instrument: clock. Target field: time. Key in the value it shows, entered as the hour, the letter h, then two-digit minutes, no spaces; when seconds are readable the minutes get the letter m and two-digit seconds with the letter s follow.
9h10
